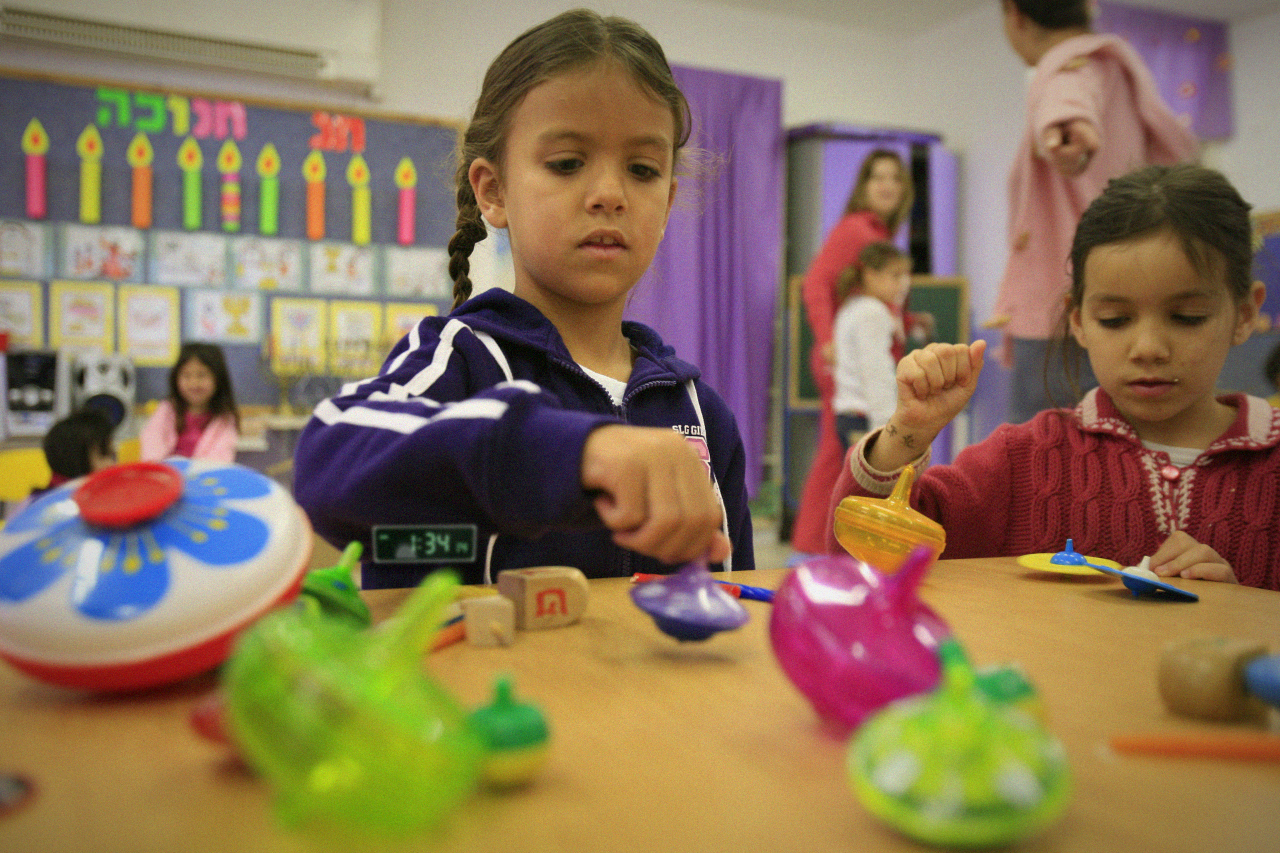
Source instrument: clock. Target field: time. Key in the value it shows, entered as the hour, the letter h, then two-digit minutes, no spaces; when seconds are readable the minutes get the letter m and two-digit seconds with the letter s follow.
1h34
